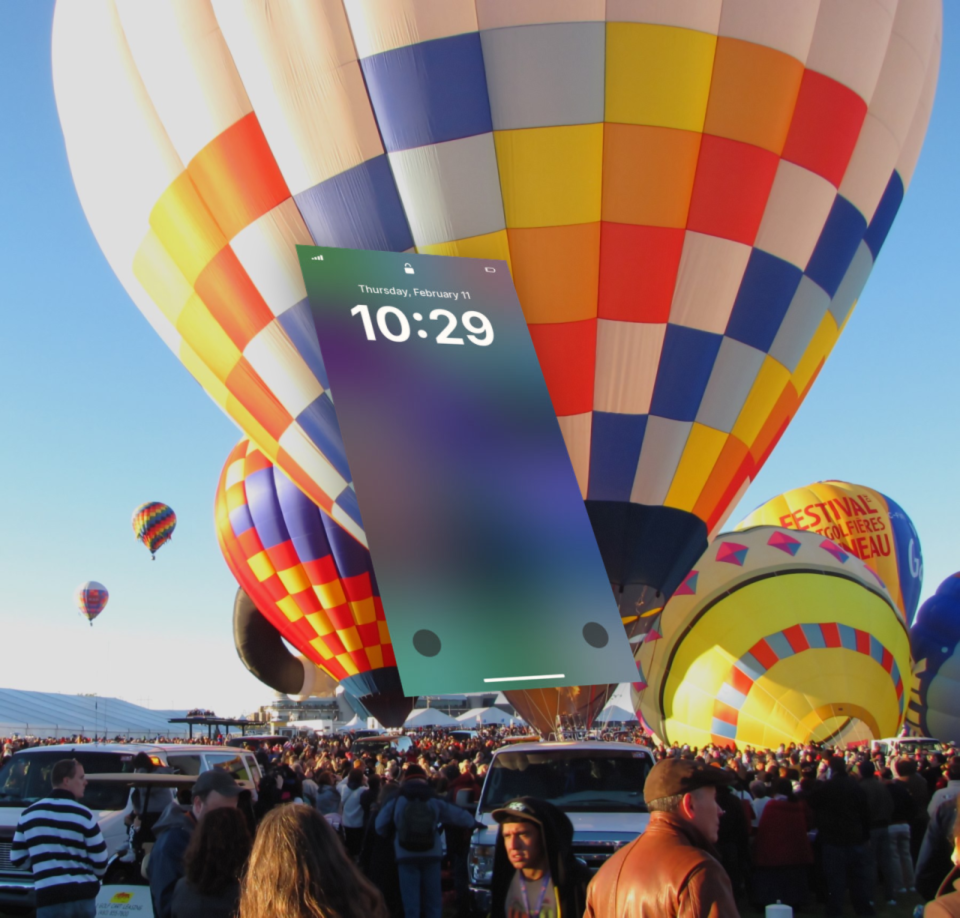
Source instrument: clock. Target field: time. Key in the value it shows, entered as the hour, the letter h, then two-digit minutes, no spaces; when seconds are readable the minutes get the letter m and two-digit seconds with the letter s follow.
10h29
